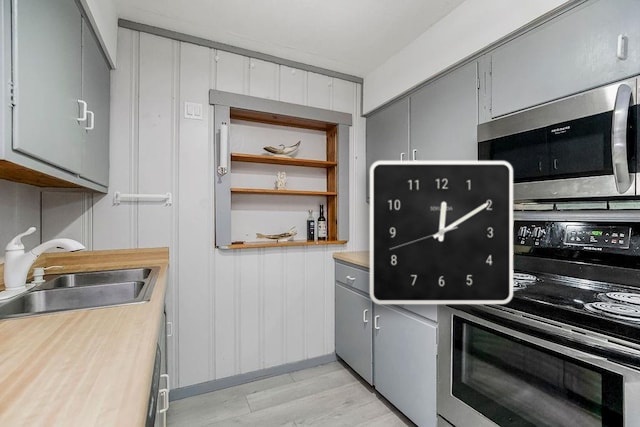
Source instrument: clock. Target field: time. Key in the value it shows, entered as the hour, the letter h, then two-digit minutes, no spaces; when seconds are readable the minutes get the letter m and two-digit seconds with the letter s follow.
12h09m42s
